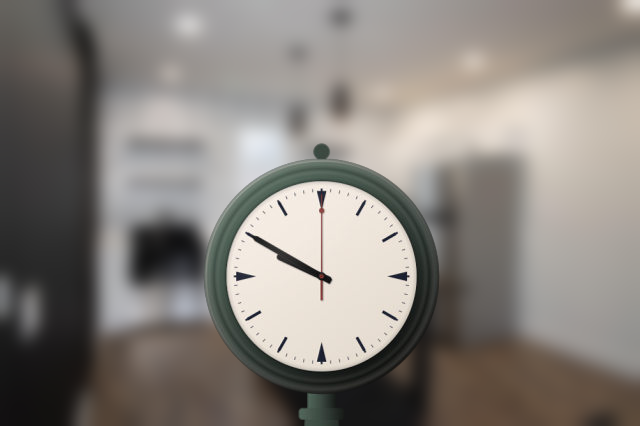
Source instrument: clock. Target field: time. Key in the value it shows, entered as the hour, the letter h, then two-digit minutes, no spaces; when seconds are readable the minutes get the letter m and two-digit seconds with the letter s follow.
9h50m00s
